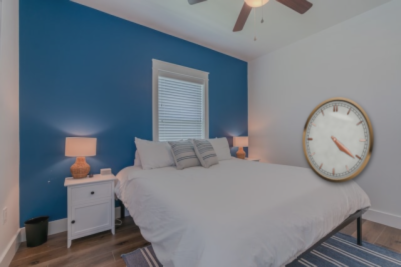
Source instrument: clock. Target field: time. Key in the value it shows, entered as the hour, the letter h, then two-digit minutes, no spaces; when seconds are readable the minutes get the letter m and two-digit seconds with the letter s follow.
4h21
